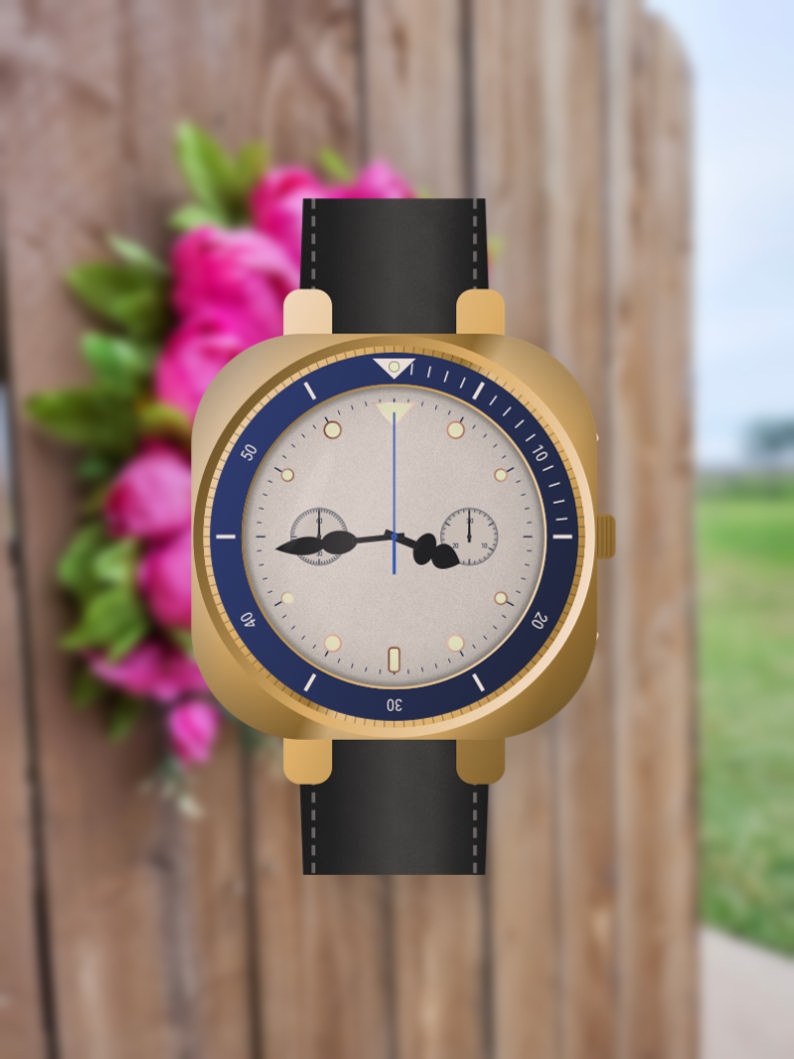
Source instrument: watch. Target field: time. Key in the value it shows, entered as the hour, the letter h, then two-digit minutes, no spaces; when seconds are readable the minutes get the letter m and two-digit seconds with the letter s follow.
3h44
